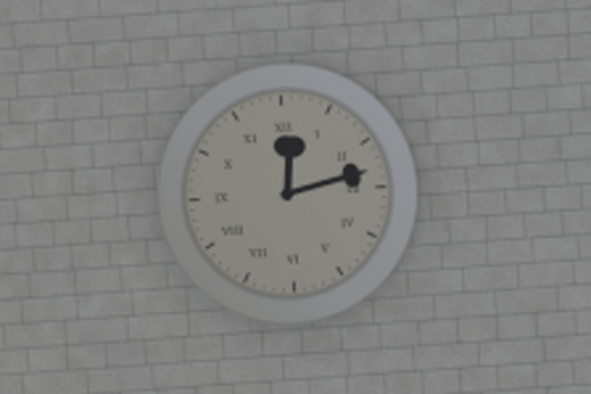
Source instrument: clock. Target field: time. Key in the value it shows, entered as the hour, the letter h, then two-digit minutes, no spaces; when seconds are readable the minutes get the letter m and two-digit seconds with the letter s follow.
12h13
